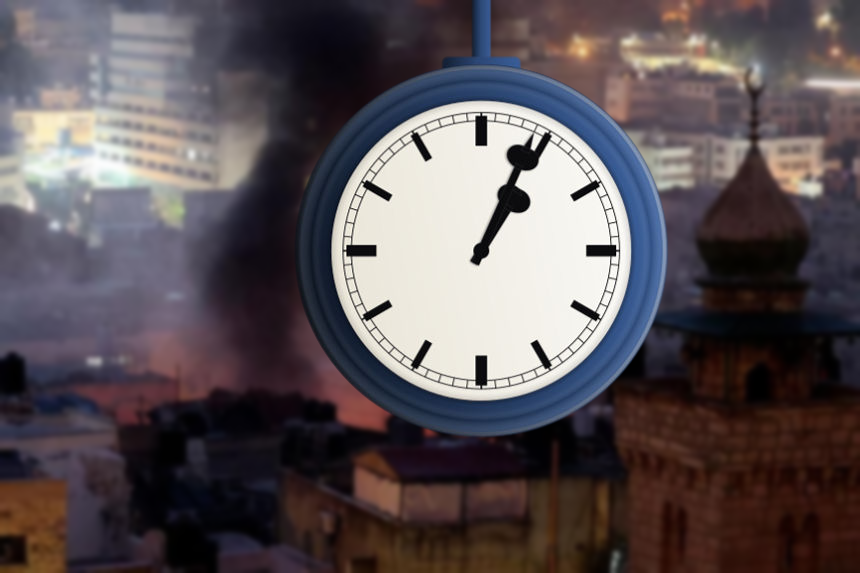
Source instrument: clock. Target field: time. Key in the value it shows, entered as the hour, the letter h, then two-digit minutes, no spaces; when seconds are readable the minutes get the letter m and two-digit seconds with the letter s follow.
1h04
